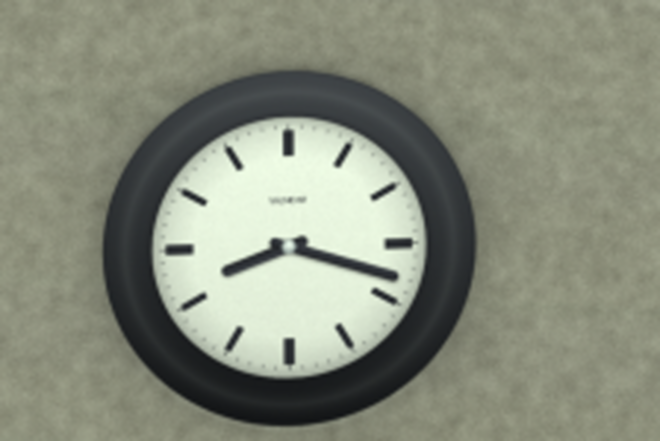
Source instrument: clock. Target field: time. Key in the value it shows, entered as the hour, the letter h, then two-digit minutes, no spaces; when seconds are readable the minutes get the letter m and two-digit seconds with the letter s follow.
8h18
